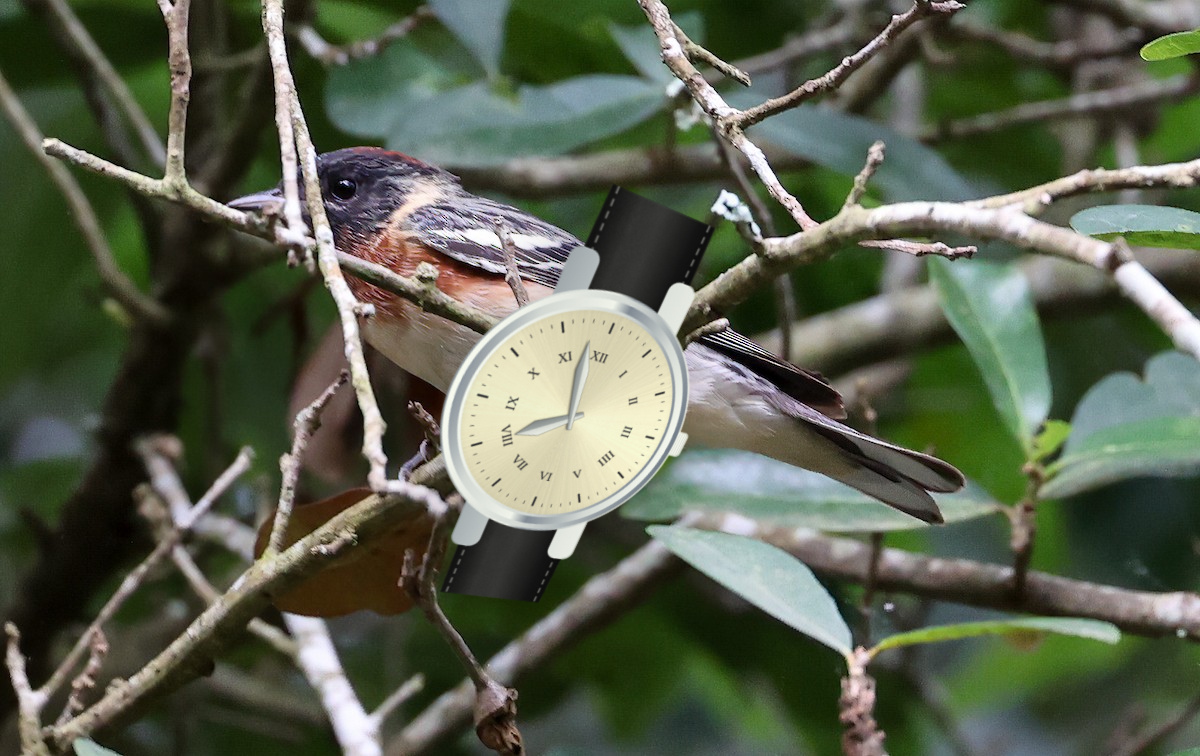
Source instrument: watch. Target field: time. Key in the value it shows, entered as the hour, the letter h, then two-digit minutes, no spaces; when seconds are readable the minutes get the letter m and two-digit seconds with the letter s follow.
7h58
